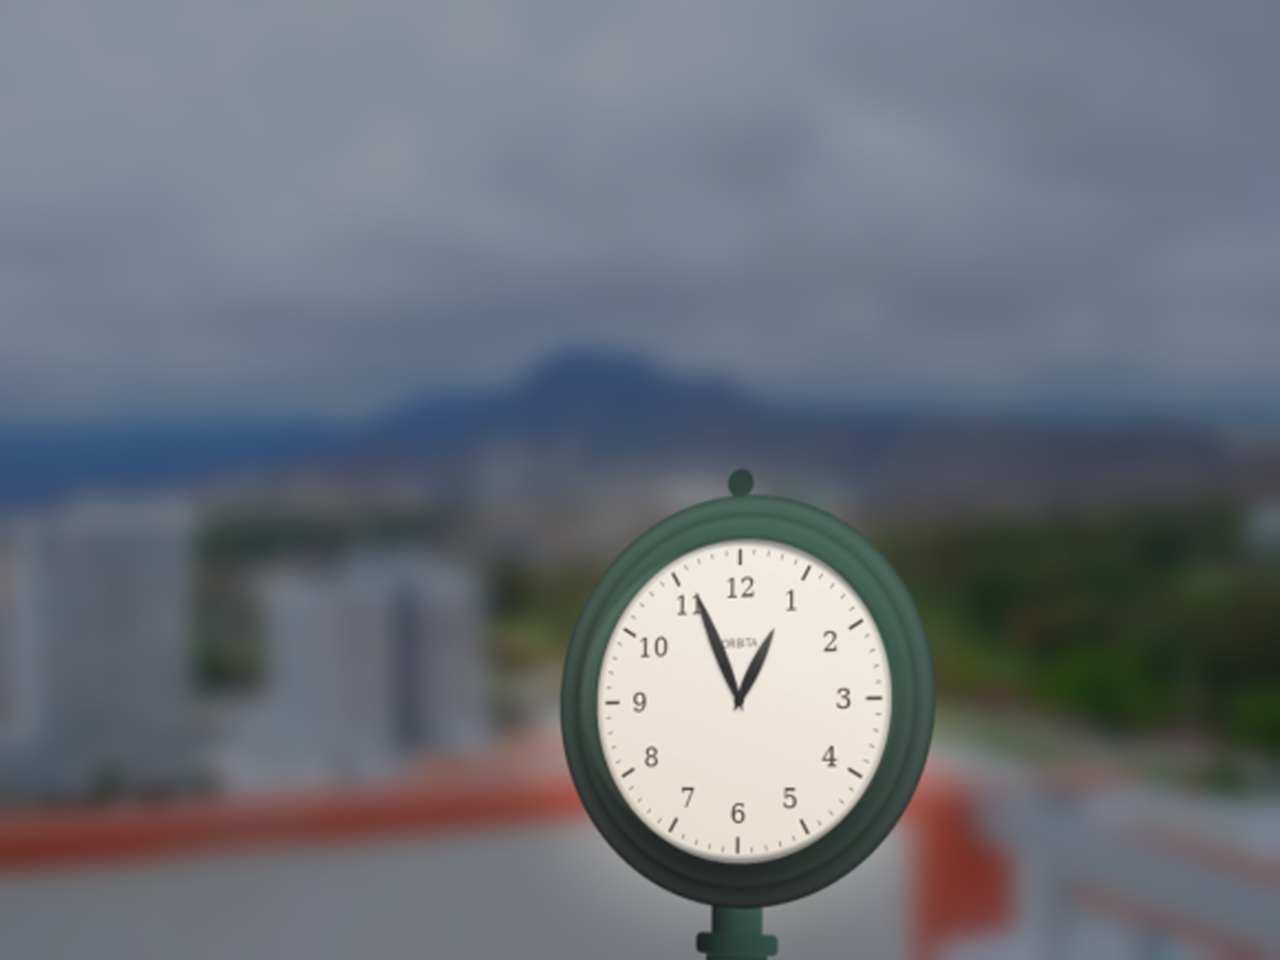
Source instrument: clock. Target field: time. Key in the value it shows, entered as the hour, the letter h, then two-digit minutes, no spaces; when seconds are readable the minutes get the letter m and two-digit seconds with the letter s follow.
12h56
